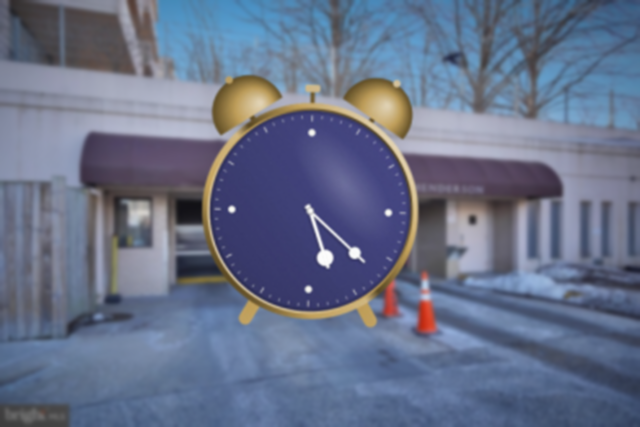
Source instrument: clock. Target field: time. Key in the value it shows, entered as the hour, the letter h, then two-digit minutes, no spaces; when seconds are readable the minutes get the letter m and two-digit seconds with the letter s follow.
5h22
